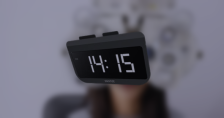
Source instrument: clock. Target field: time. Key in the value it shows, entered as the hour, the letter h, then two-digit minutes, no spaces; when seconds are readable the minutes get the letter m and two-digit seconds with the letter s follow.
14h15
